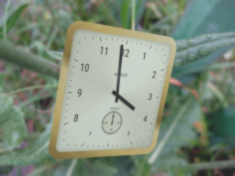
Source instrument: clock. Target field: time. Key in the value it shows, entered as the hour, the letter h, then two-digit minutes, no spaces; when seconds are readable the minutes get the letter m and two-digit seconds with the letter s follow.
3h59
